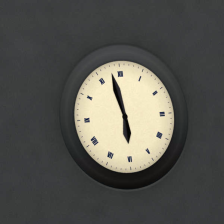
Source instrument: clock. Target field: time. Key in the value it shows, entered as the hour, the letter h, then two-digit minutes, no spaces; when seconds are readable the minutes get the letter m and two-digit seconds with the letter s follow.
5h58
